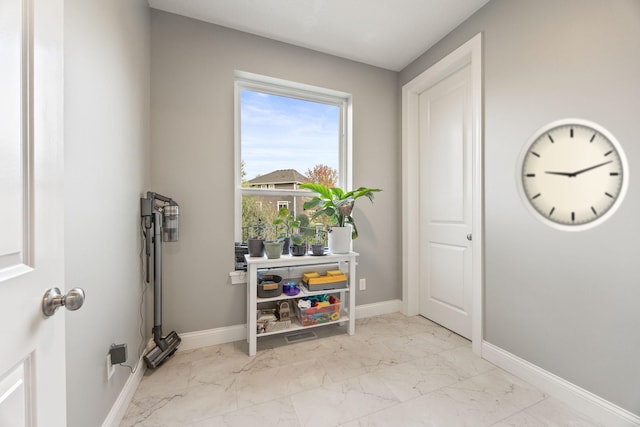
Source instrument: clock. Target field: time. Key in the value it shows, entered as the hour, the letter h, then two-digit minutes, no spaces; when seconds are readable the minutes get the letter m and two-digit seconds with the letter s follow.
9h12
